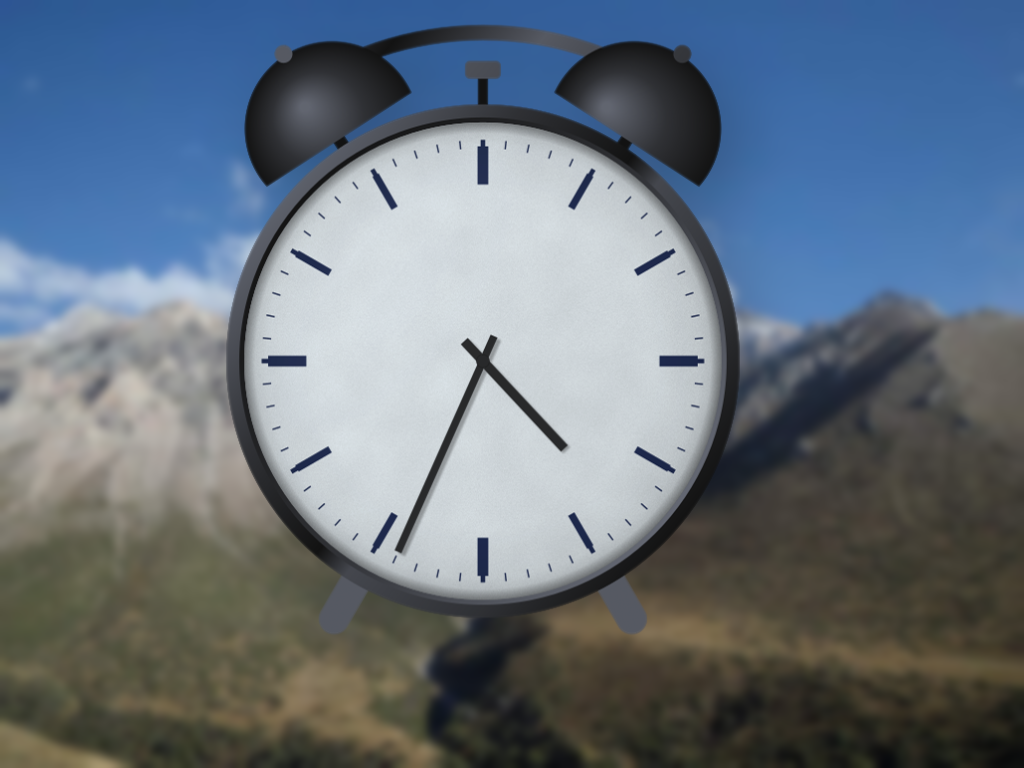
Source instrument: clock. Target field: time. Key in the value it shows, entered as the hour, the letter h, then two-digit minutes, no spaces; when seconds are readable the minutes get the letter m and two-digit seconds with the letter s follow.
4h34
